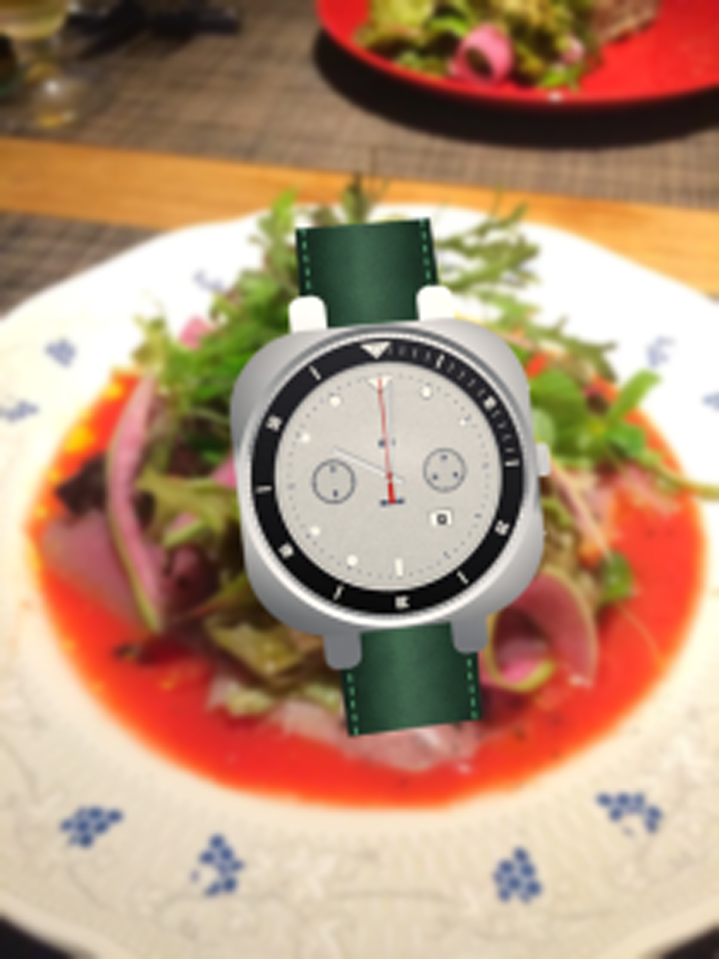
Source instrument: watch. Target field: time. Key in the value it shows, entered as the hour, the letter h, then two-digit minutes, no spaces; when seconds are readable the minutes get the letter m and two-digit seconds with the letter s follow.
10h01
